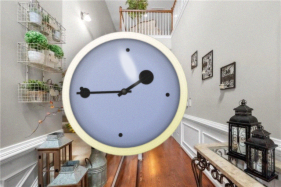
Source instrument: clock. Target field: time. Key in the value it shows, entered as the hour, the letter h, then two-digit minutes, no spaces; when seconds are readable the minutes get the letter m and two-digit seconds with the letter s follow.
1h44
